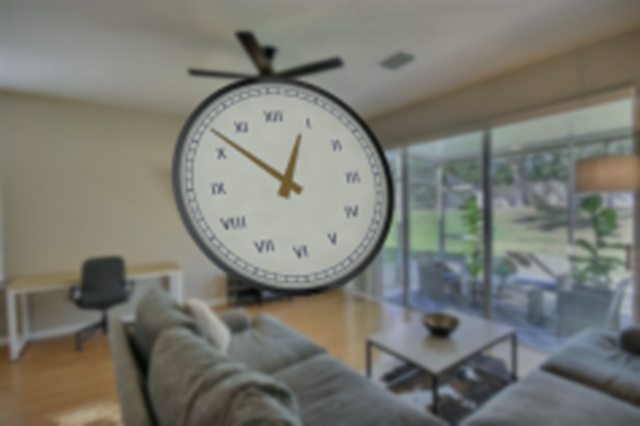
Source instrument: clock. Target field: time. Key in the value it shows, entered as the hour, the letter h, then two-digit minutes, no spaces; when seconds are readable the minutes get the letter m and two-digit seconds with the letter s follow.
12h52
